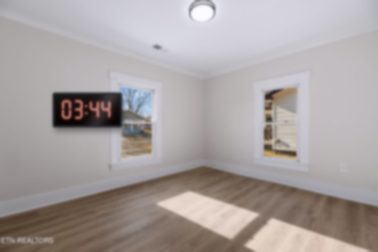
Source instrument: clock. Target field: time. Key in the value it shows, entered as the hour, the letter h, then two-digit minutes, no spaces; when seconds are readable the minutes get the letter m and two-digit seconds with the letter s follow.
3h44
